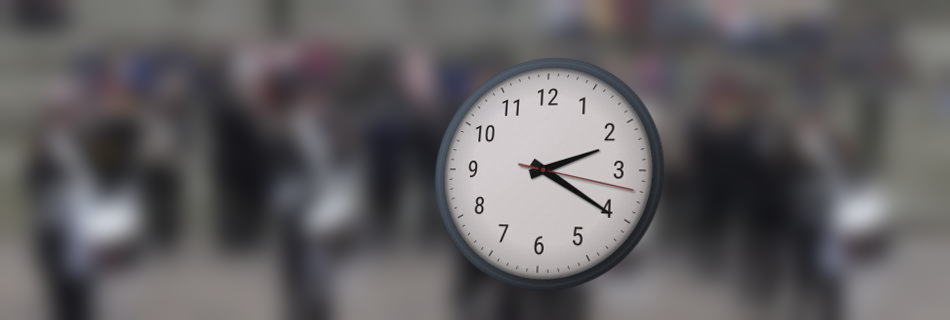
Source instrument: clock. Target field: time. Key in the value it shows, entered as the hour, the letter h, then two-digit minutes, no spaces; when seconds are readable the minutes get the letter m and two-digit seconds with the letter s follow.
2h20m17s
